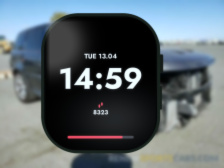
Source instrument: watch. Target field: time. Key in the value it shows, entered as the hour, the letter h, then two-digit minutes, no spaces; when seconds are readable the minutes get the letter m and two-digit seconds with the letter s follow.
14h59
